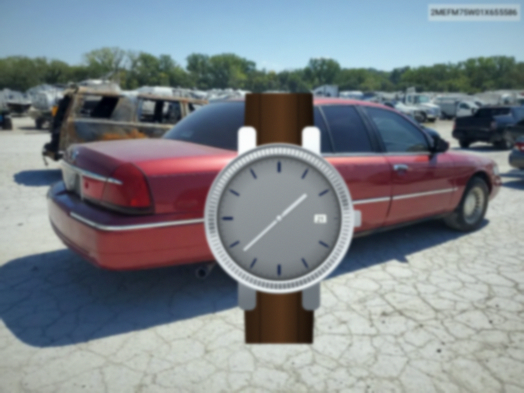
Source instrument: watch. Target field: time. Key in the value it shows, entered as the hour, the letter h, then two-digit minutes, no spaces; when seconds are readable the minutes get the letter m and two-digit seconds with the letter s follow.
1h38
